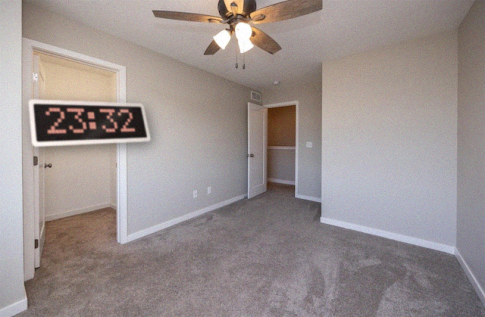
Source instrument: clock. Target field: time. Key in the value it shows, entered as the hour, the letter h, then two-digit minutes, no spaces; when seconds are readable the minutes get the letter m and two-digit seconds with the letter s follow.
23h32
